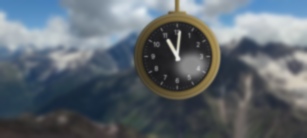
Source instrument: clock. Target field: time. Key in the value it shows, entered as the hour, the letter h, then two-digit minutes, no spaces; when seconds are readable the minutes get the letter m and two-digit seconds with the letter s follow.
11h01
